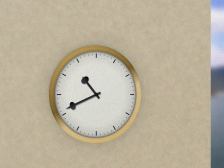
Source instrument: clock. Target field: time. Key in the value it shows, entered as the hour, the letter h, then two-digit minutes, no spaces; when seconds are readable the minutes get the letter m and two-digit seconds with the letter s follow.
10h41
